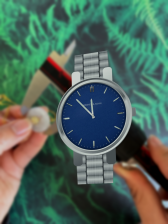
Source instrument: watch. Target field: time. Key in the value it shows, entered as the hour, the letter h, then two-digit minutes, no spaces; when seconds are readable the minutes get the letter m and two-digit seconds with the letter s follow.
11h53
